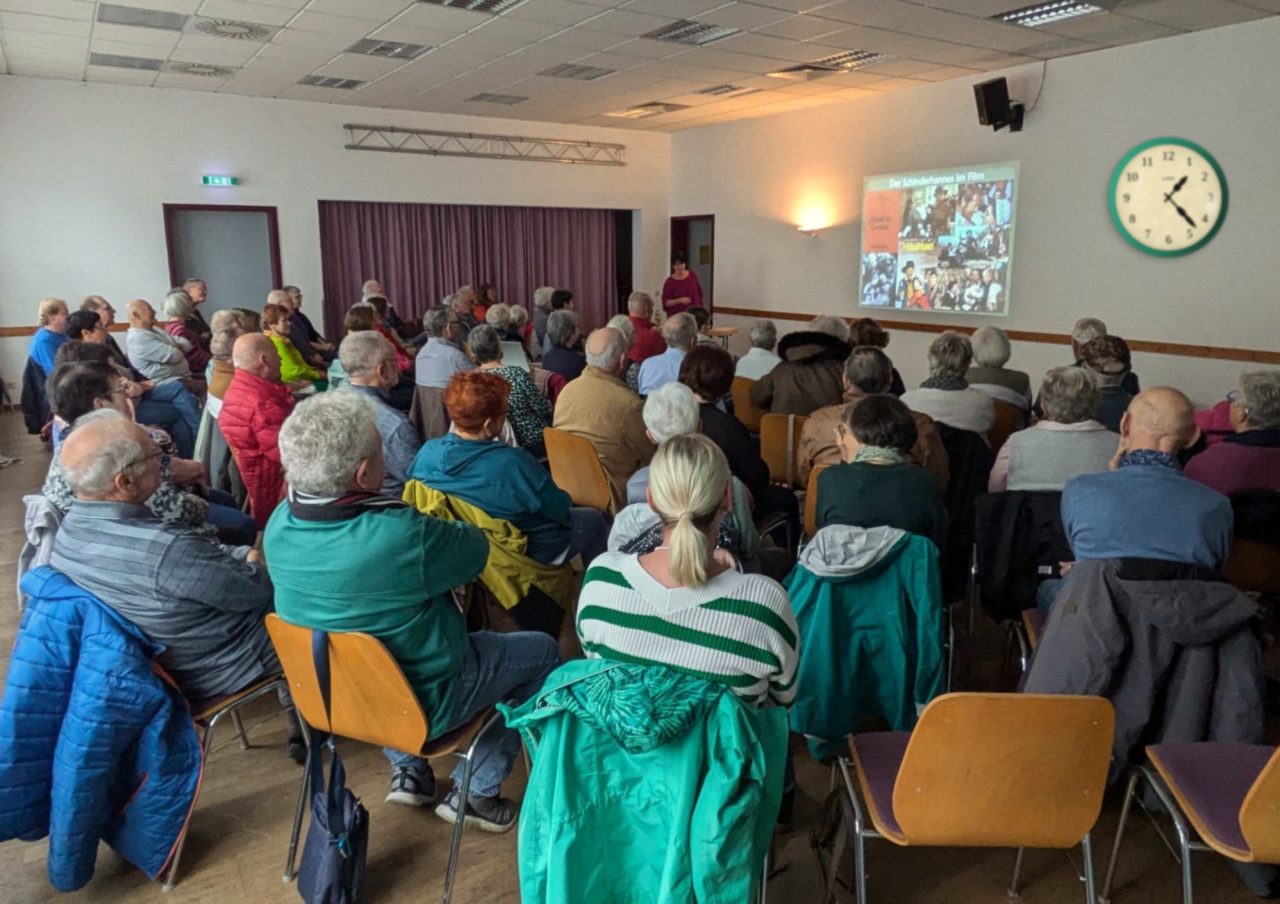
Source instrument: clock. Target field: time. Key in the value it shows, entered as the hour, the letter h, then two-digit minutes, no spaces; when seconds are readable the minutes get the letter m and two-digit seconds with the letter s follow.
1h23
